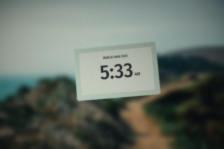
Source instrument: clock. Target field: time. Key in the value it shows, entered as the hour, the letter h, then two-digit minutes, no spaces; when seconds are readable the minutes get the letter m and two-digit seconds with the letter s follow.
5h33
